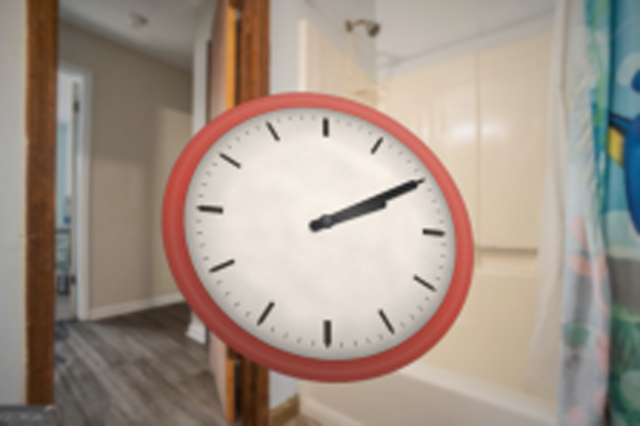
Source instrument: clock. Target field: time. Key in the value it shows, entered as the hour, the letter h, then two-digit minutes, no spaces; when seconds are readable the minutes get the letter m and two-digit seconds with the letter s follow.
2h10
